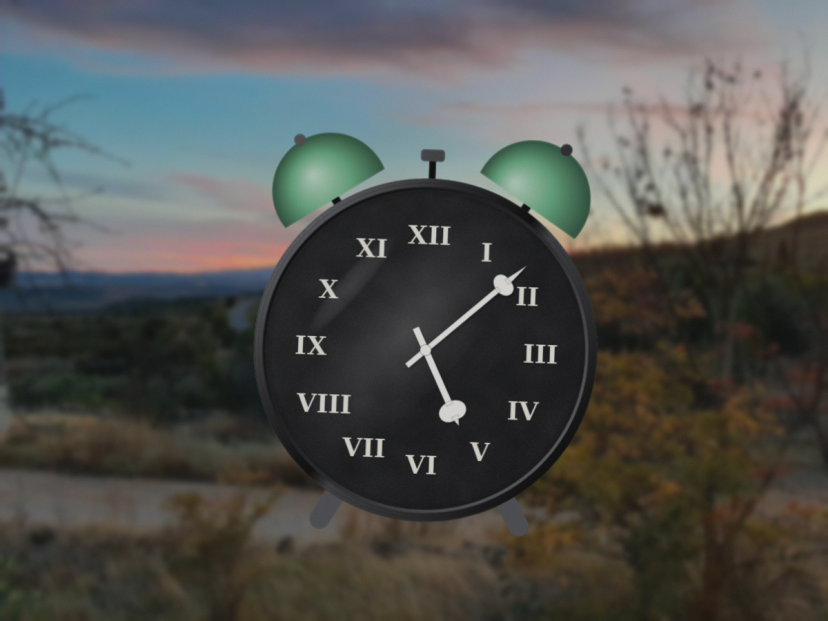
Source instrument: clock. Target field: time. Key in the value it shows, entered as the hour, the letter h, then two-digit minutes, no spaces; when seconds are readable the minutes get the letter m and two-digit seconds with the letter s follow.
5h08
